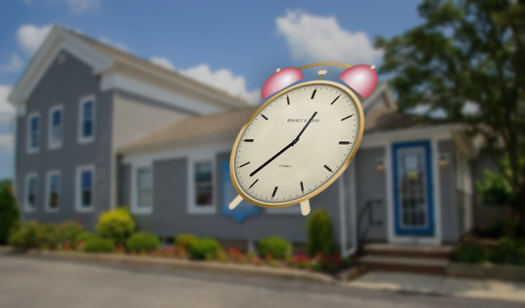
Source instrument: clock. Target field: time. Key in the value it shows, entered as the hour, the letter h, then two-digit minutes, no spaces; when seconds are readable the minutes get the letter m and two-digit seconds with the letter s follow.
12h37
